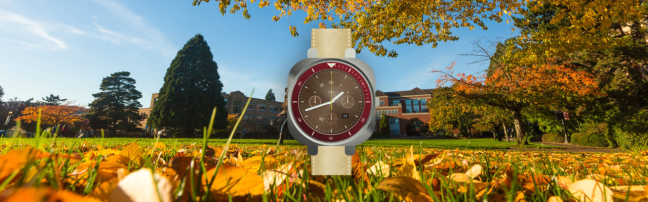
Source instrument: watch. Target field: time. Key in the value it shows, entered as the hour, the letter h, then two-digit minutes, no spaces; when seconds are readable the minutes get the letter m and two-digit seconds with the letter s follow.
1h42
